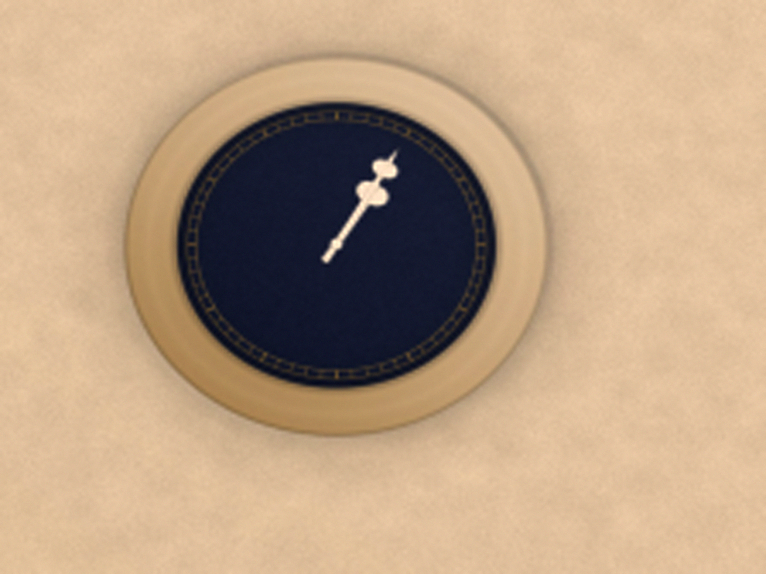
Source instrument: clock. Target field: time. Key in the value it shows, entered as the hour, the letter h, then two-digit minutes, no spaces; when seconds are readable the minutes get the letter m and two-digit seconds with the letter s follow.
1h05
